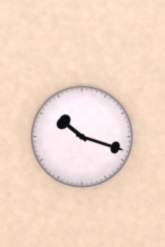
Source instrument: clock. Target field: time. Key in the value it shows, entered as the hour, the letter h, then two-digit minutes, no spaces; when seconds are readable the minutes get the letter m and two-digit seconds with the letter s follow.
10h18
